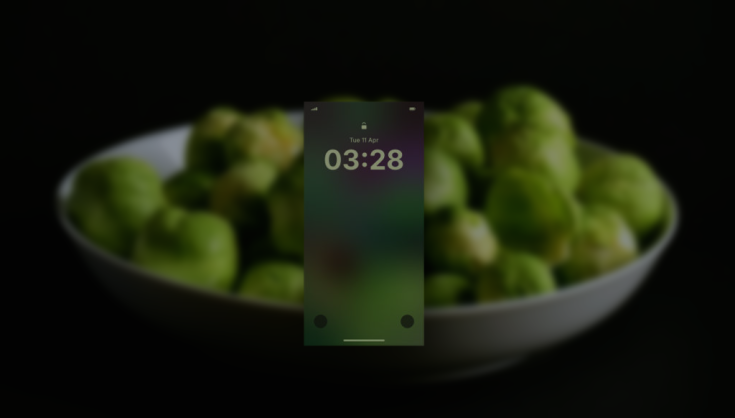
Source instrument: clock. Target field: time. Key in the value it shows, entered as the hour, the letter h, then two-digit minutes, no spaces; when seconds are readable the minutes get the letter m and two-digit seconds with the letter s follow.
3h28
